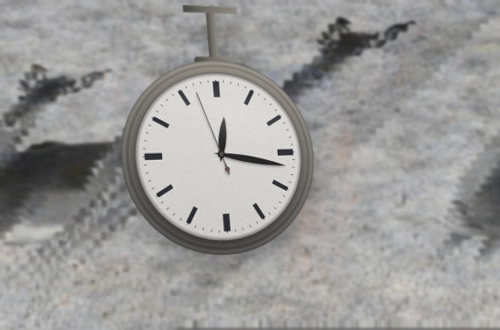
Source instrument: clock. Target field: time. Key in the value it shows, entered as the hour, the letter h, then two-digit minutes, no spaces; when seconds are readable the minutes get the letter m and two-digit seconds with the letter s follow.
12h16m57s
